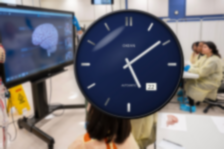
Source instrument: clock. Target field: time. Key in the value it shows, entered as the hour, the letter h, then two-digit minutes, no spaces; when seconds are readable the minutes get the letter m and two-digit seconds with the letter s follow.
5h09
